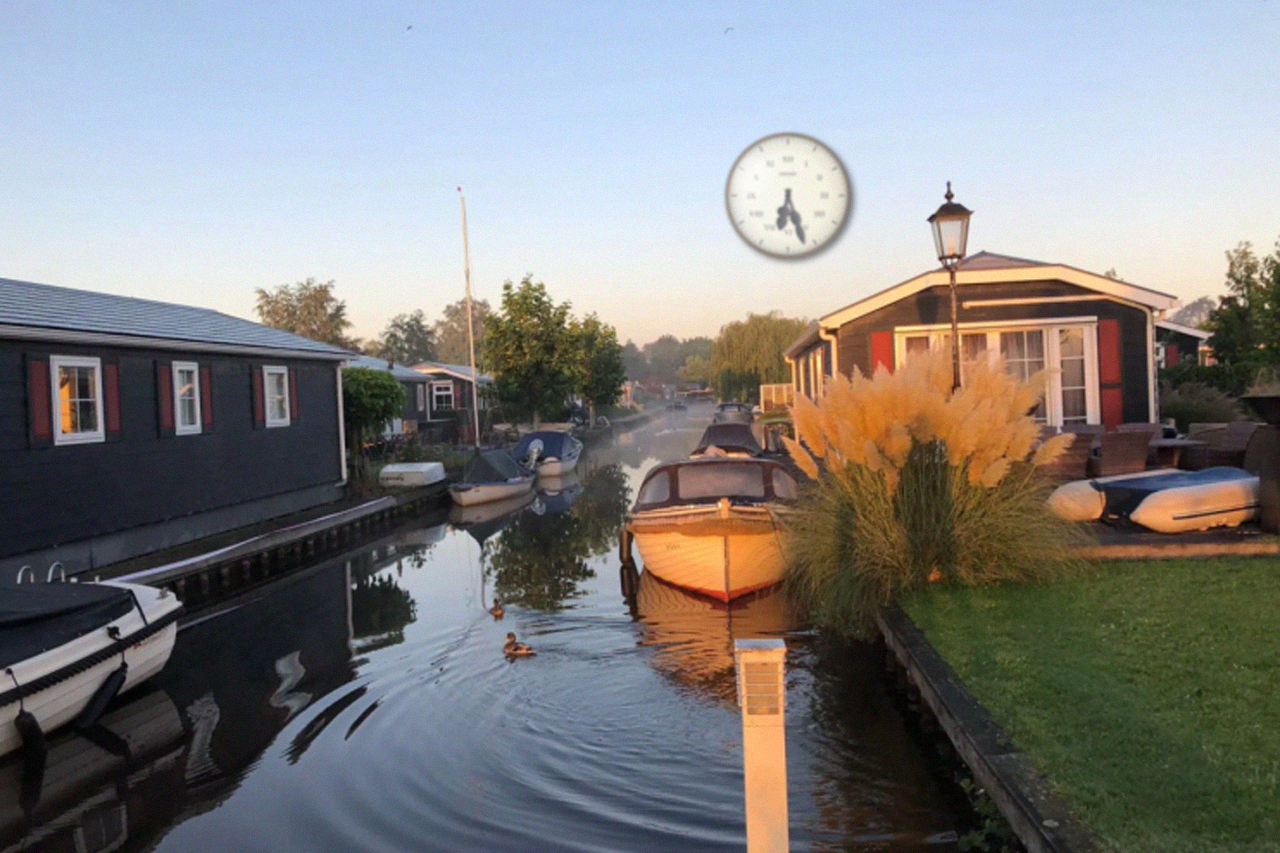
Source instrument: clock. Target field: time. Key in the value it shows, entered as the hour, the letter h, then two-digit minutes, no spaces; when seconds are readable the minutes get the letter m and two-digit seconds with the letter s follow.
6h27
